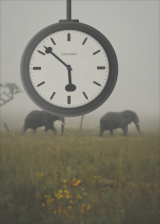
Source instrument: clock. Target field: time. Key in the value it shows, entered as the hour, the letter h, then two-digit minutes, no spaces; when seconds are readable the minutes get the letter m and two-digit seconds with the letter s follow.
5h52
